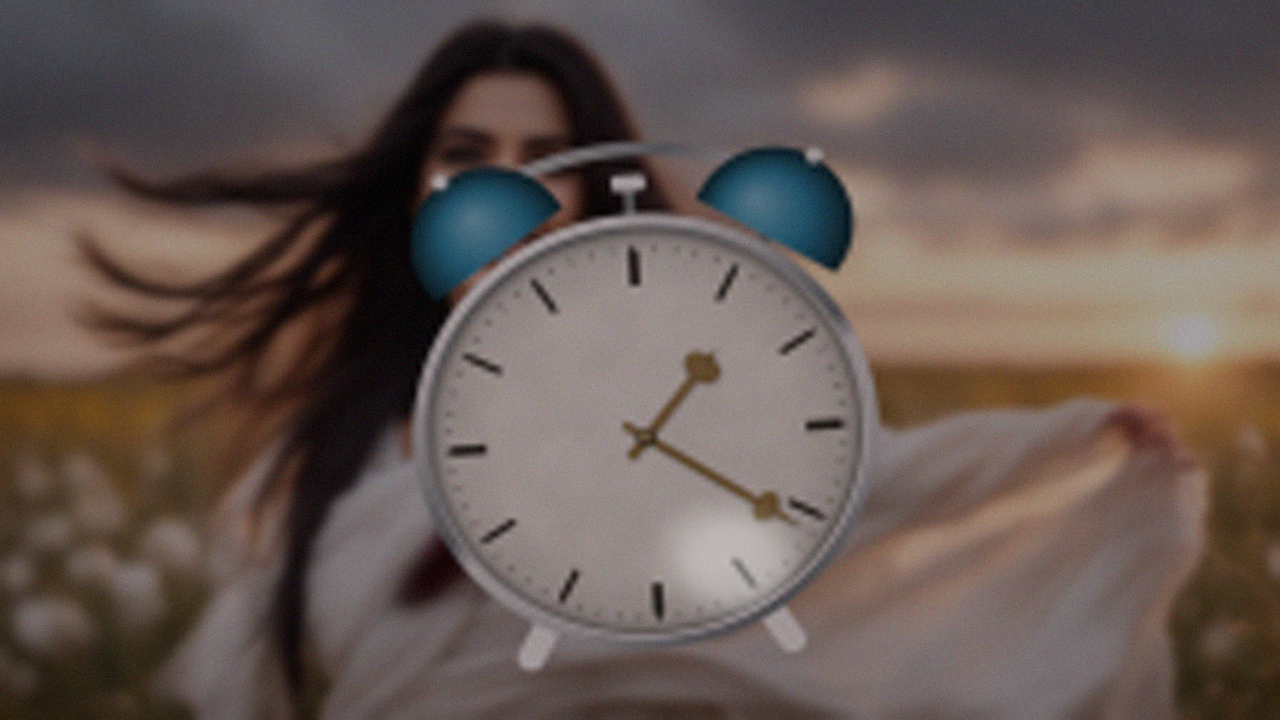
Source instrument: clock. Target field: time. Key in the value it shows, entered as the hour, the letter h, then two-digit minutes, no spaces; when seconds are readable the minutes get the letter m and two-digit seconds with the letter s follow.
1h21
